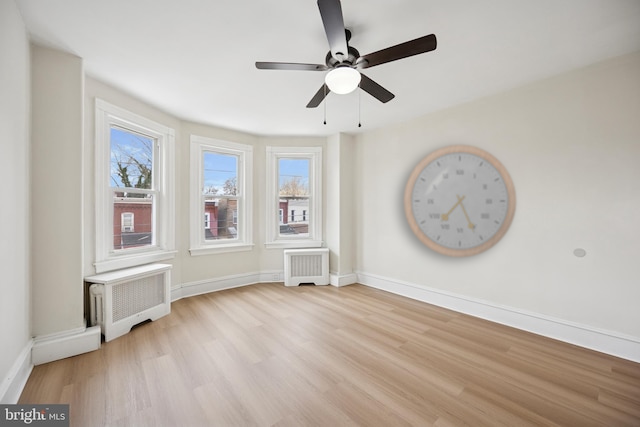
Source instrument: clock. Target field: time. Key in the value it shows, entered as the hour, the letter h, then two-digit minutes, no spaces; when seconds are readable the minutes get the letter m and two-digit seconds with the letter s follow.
7h26
